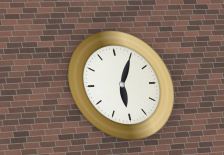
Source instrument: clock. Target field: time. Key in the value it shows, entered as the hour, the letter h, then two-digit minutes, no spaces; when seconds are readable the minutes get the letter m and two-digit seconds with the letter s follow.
6h05
